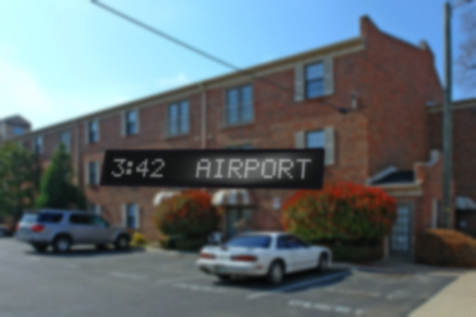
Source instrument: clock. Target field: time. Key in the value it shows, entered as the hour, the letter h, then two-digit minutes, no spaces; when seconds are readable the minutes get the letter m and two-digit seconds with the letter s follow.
3h42
